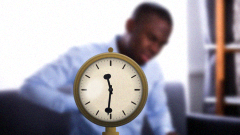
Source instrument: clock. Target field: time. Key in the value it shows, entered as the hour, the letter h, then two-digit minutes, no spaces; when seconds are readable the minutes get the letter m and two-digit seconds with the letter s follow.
11h31
